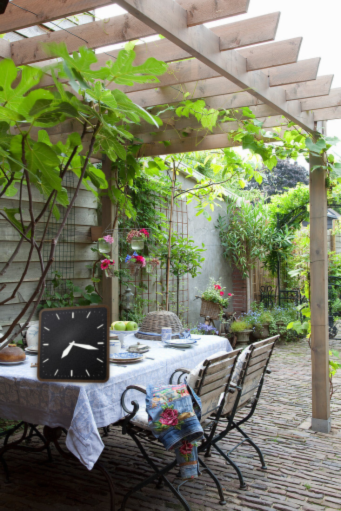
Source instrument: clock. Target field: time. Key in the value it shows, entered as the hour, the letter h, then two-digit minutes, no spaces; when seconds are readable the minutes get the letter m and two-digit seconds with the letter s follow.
7h17
